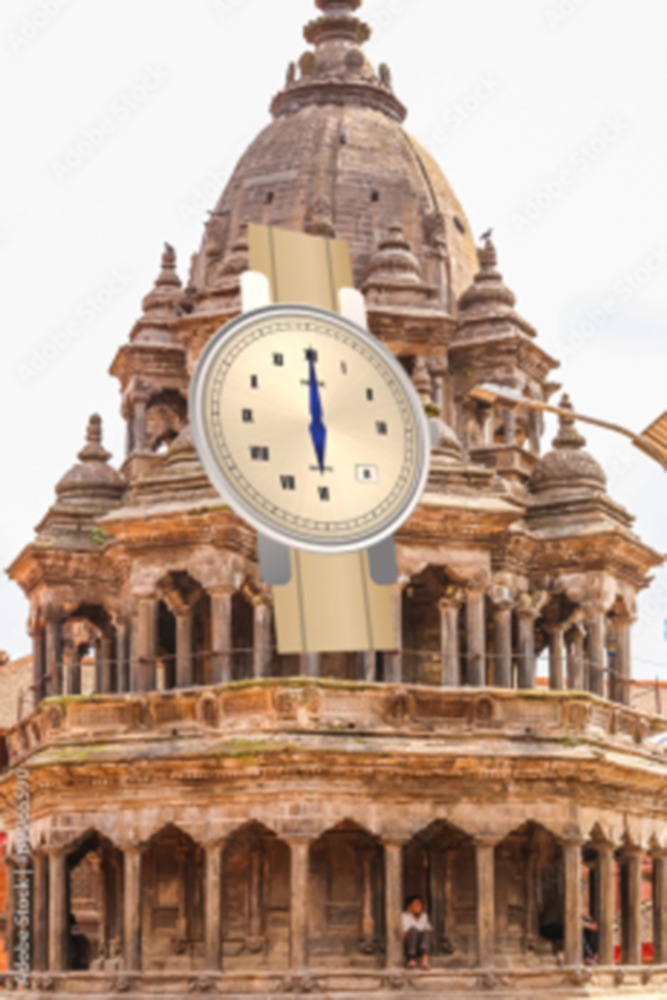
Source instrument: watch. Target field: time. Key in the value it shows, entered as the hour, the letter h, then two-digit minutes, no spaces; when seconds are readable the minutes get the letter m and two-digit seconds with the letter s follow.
6h00
